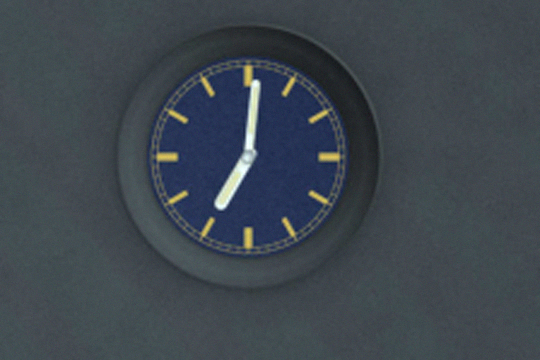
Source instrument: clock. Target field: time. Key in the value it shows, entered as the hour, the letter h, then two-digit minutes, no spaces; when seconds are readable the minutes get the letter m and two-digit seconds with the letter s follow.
7h01
